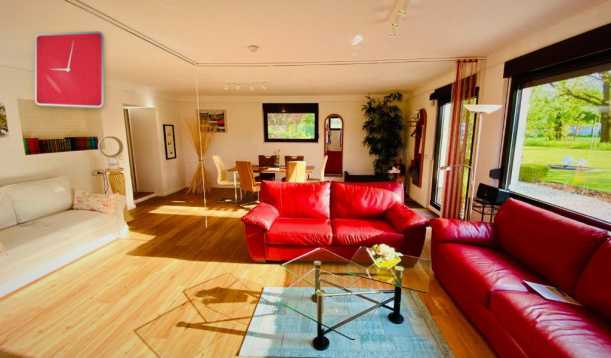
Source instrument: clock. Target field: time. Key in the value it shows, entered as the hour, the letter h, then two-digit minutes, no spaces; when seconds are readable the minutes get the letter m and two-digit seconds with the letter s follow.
9h02
